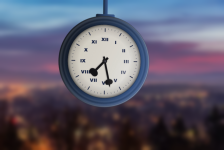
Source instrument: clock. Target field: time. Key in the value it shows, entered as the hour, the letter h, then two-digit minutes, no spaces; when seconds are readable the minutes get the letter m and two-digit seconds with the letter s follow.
7h28
